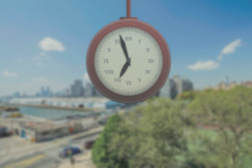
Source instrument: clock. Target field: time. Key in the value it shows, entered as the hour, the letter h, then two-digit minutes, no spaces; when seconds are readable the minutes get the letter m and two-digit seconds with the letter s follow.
6h57
